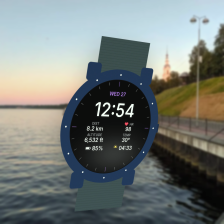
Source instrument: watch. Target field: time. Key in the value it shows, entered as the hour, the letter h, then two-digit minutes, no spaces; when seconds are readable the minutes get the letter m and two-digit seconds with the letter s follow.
12h54
